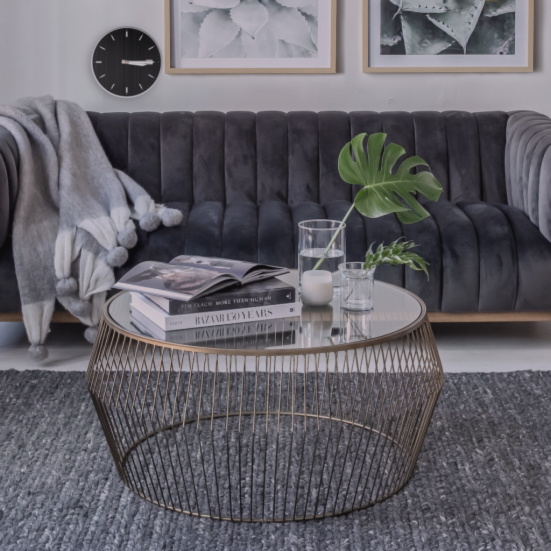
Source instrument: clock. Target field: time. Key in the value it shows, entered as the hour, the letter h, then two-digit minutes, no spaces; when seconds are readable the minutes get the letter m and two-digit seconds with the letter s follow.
3h15
